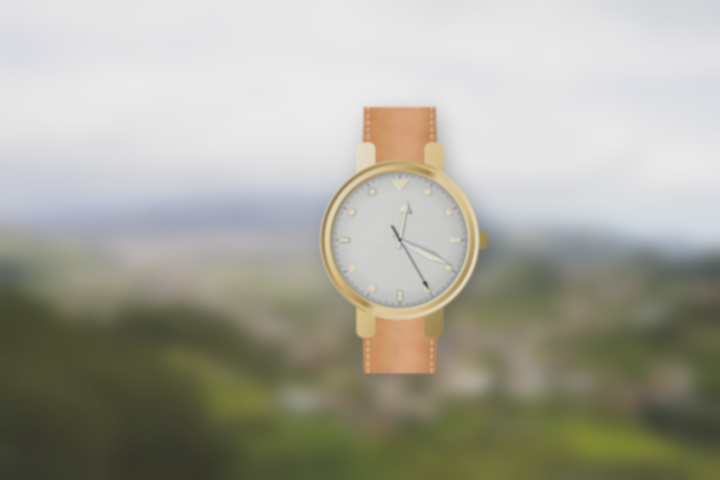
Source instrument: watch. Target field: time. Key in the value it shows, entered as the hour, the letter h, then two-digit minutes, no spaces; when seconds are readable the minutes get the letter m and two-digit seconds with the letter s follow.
12h19m25s
